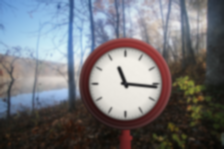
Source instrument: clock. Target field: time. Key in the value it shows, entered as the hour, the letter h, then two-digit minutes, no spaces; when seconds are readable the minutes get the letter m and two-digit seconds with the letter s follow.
11h16
